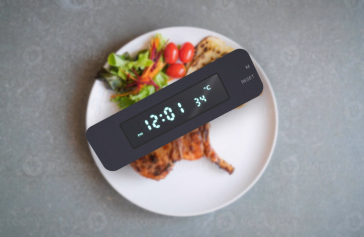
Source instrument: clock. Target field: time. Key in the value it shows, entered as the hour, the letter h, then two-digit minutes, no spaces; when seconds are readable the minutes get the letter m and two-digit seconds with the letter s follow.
12h01
